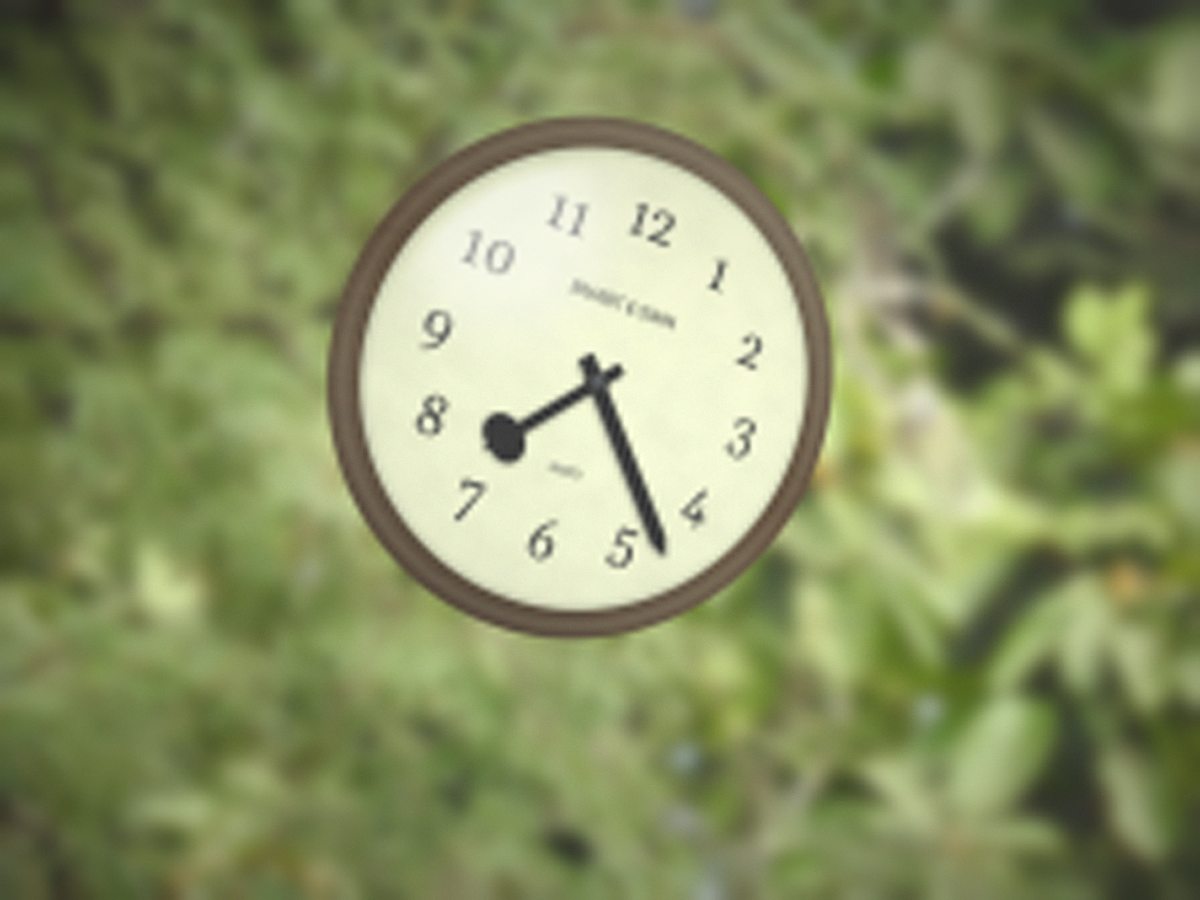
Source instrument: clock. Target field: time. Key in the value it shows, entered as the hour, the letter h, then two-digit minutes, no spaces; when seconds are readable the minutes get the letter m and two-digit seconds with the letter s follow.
7h23
